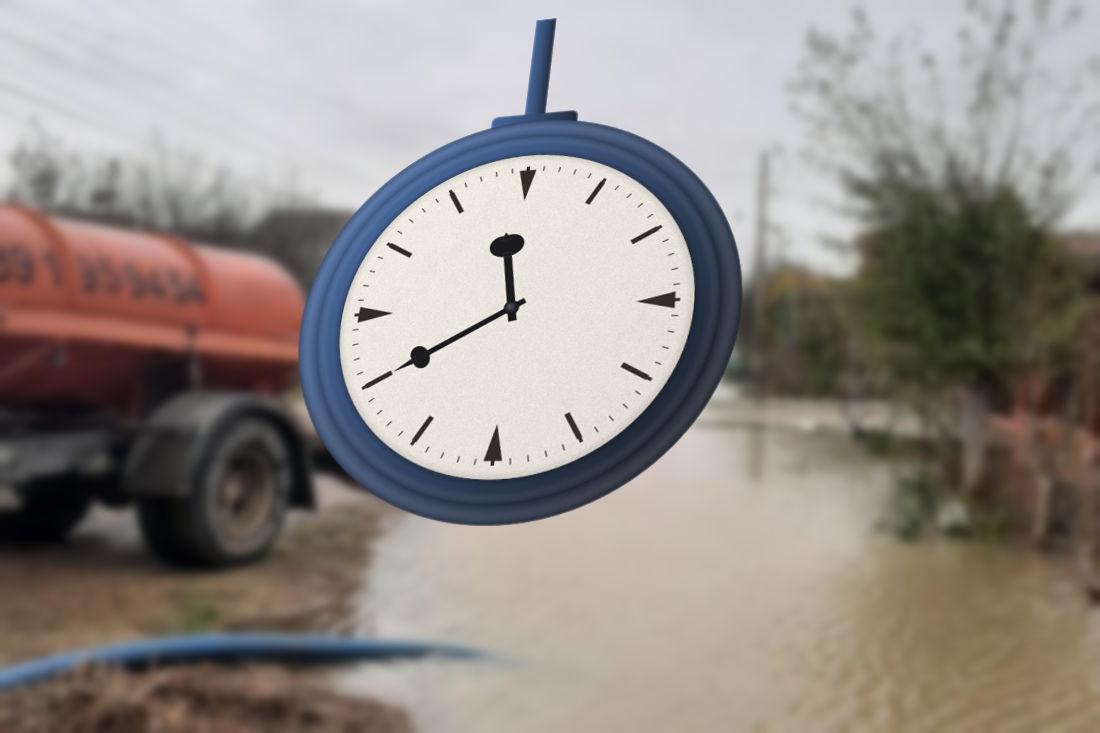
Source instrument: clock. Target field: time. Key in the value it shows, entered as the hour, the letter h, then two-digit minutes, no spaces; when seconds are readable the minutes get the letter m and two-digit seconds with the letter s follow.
11h40
